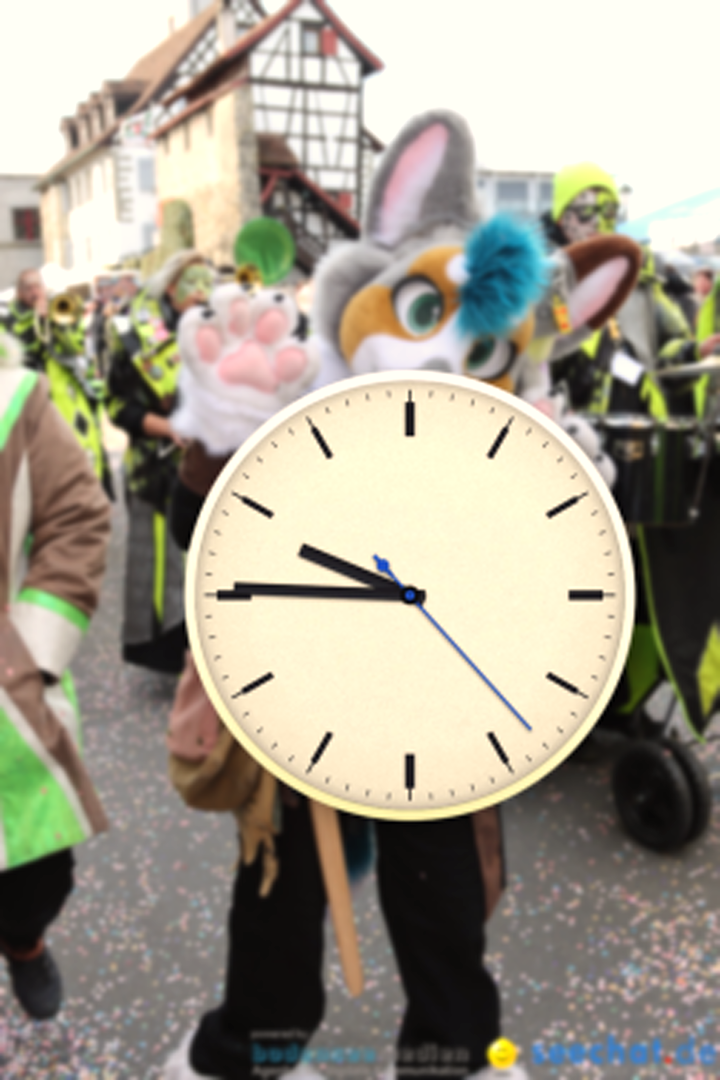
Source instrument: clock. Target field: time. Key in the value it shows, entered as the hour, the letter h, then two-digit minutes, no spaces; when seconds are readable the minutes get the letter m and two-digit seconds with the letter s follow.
9h45m23s
